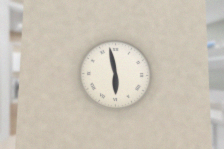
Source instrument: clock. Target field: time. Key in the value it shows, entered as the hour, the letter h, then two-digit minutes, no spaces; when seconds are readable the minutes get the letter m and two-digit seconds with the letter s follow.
5h58
